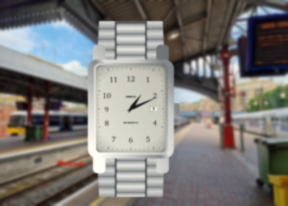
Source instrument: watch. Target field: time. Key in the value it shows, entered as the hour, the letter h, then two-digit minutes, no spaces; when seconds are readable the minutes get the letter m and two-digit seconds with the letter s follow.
1h11
